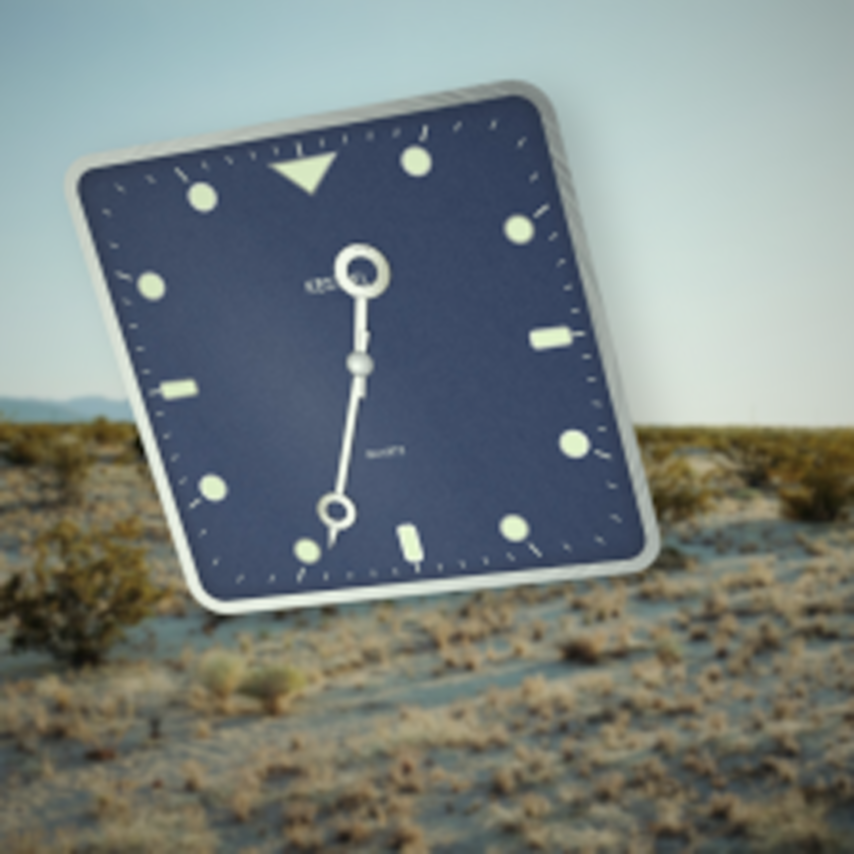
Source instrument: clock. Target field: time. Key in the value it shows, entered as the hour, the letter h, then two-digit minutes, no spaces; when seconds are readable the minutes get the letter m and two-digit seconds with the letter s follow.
12h34
